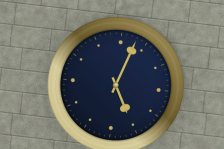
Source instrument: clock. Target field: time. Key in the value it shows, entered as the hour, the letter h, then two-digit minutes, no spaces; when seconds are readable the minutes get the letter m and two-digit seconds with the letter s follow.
5h03
